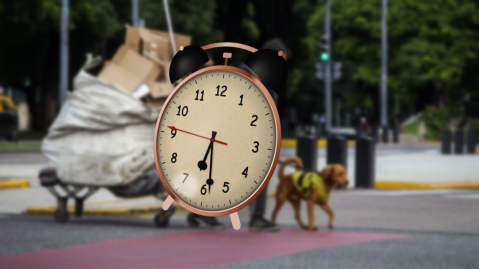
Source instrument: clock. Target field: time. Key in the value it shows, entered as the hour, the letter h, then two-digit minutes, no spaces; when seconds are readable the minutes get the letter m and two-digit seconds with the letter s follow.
6h28m46s
